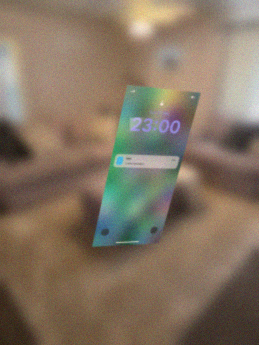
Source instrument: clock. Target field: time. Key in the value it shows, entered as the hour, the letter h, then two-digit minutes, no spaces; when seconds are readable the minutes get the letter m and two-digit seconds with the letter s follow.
23h00
